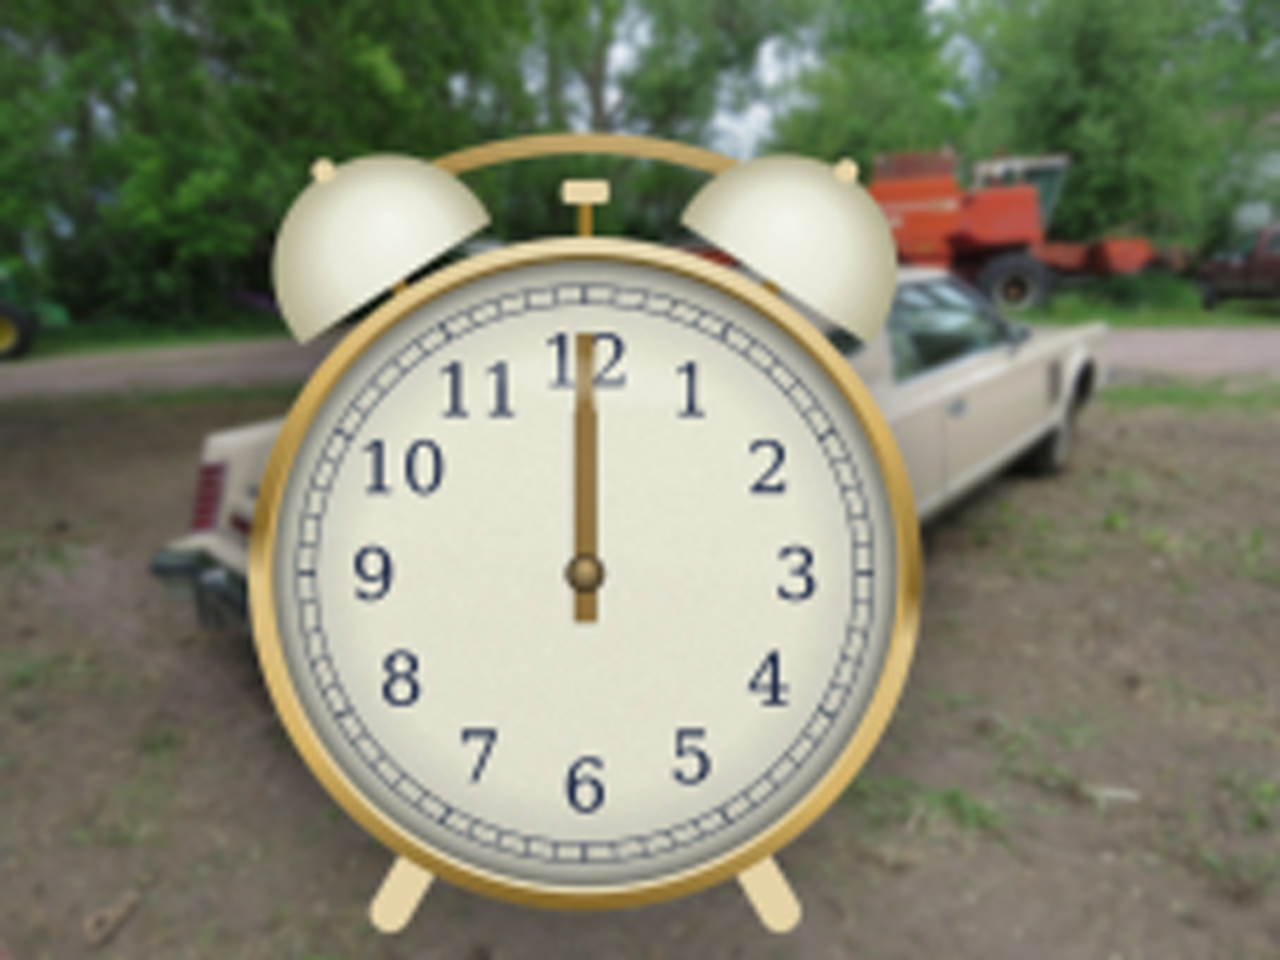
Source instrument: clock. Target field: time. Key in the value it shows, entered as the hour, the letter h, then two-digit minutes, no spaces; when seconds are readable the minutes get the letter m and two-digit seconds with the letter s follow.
12h00
